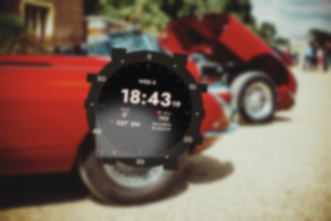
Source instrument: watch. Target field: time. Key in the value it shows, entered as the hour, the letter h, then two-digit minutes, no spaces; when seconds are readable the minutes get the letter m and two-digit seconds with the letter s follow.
18h43
